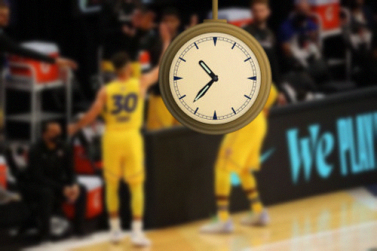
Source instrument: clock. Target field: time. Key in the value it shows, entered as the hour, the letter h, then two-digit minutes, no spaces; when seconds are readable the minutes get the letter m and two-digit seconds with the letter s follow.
10h37
